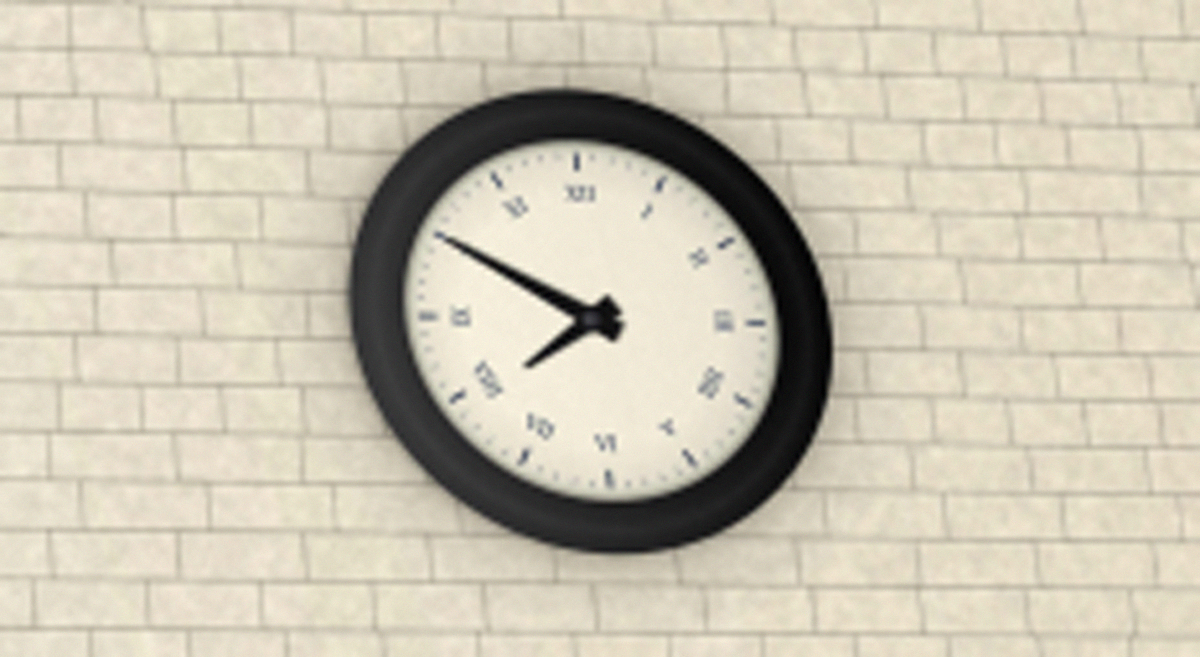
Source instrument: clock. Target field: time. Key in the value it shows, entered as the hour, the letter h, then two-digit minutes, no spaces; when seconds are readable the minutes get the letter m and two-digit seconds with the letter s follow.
7h50
